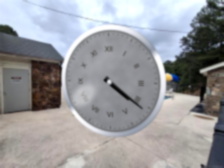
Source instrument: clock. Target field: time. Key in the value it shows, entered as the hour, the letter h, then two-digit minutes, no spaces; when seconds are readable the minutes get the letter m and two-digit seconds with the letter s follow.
4h21
